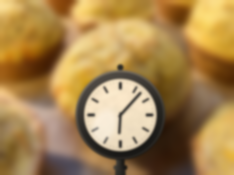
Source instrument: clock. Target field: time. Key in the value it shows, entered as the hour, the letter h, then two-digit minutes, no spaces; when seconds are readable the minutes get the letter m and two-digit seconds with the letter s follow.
6h07
